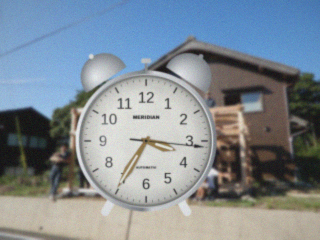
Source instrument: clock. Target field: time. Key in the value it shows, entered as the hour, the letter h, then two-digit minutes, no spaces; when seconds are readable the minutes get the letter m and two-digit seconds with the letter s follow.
3h35m16s
